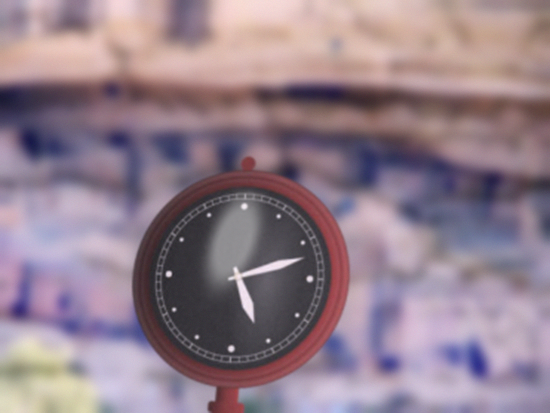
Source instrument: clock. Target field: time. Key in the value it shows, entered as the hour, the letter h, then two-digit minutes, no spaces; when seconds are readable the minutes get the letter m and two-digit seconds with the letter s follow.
5h12
